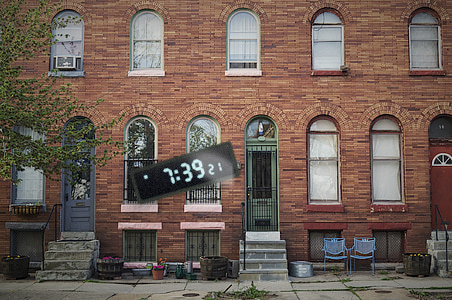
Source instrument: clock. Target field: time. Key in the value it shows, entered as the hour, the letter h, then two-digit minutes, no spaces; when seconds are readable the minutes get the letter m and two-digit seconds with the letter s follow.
7h39m21s
